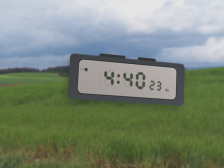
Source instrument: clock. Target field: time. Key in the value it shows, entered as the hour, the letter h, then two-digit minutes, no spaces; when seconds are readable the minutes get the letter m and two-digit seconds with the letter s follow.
4h40m23s
